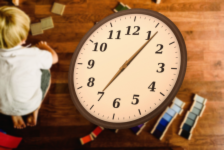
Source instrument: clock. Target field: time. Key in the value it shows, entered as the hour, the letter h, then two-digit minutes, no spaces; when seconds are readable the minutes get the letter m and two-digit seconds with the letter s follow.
7h06
